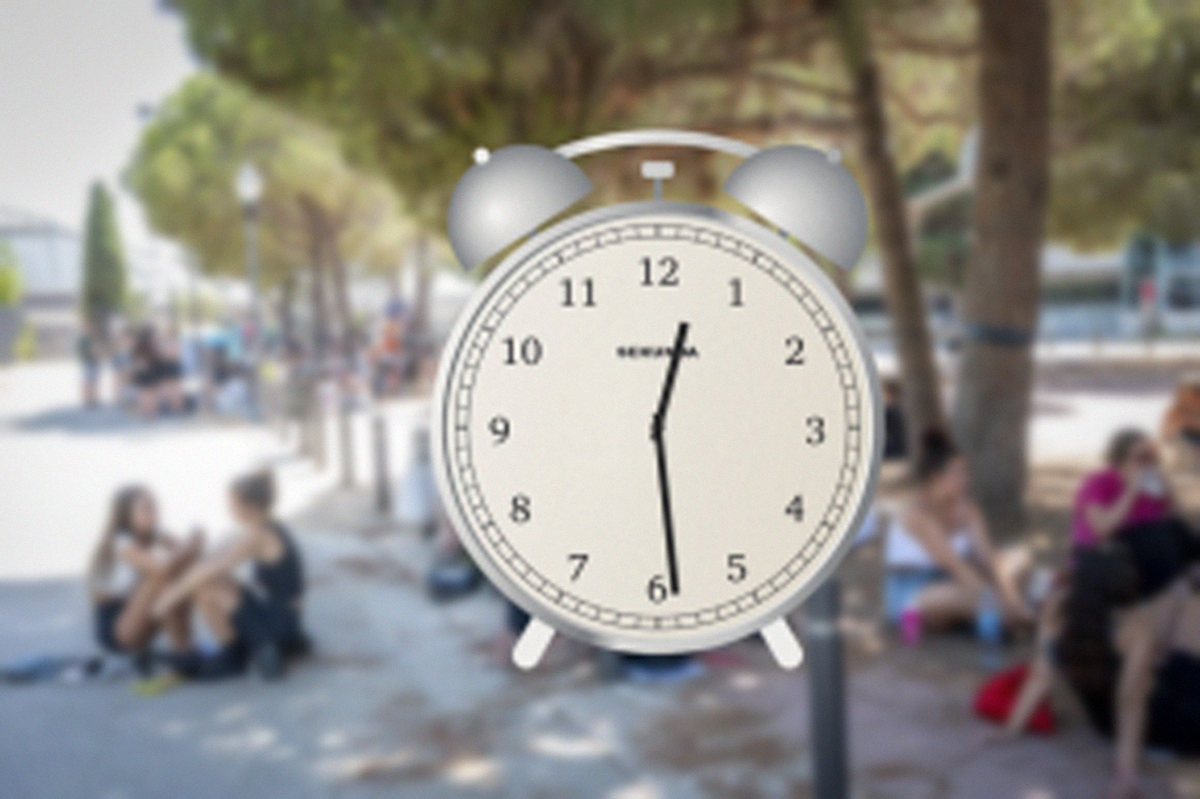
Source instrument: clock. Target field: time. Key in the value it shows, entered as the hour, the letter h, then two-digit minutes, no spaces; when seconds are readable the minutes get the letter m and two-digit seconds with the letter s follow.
12h29
